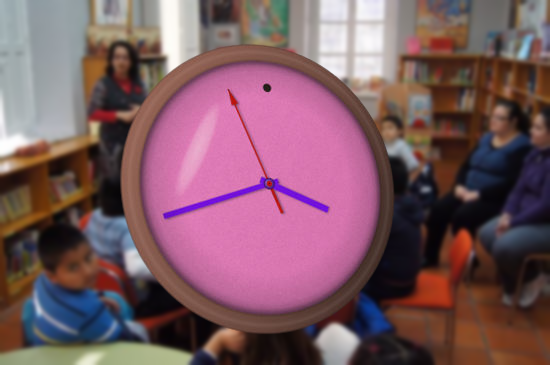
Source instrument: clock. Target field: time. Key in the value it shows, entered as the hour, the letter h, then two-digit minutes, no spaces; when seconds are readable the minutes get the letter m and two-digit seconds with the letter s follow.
3h41m56s
